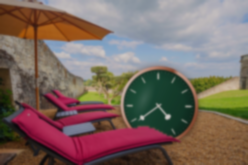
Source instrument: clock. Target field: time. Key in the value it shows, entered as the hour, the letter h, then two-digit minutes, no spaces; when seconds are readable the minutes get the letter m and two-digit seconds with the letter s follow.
4h39
